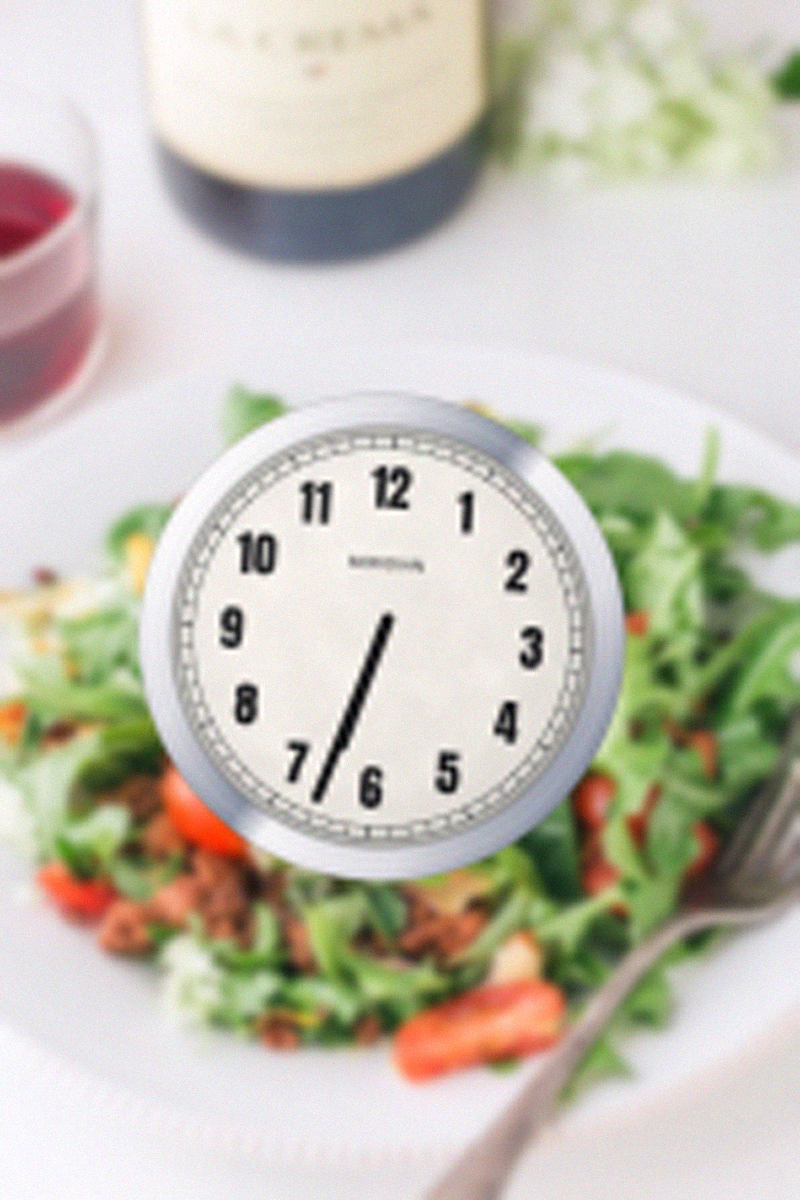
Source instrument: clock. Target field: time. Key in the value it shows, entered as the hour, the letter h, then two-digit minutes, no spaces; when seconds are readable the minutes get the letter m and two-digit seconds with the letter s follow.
6h33
